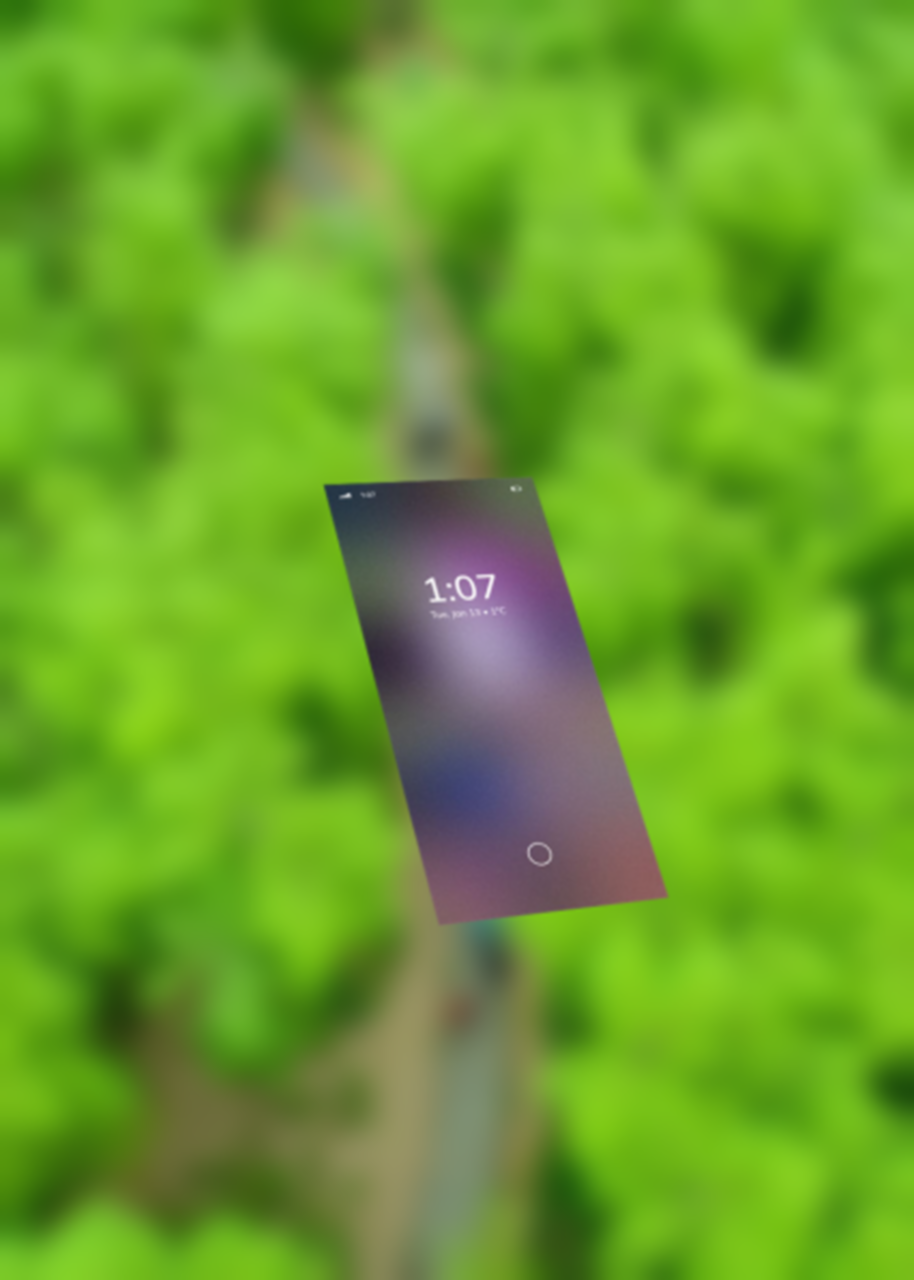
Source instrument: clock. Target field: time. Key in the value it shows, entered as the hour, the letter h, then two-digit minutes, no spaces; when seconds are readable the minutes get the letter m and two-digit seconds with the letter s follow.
1h07
